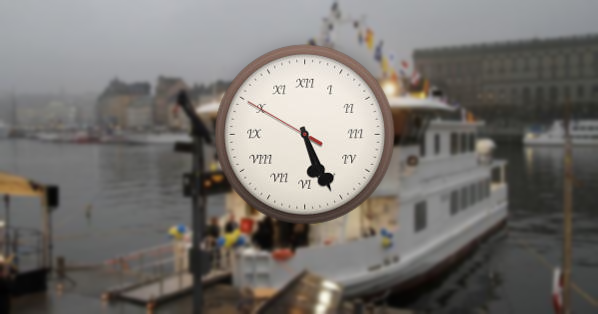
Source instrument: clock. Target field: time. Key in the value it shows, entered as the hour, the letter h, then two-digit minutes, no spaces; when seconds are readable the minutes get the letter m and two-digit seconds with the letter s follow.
5h25m50s
